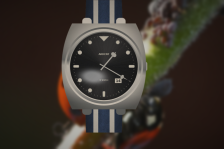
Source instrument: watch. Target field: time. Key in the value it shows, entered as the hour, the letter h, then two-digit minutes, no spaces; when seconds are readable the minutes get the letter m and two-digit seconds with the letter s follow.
1h20
